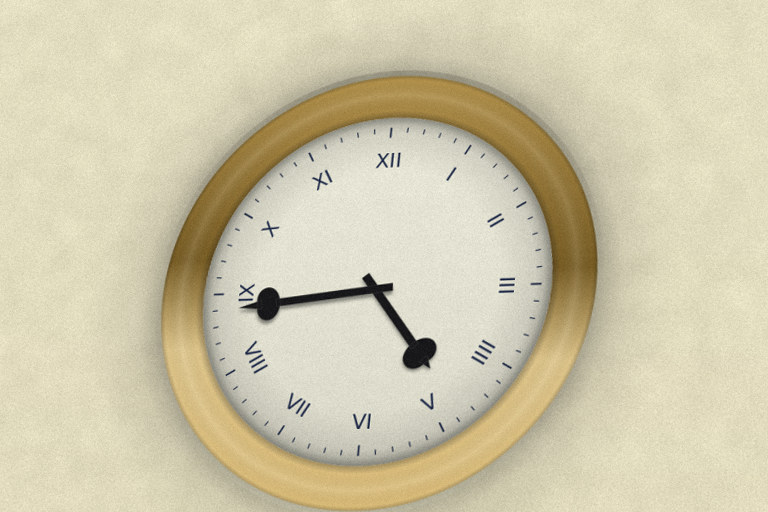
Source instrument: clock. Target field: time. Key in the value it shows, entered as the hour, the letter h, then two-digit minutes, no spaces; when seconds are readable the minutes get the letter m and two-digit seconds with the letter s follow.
4h44
